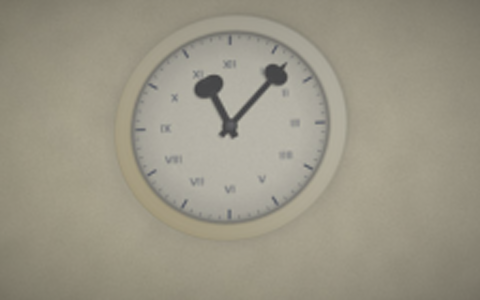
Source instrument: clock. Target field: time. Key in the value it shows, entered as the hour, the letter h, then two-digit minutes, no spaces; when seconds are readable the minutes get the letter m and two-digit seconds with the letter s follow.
11h07
